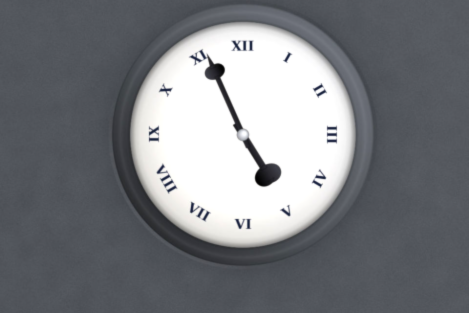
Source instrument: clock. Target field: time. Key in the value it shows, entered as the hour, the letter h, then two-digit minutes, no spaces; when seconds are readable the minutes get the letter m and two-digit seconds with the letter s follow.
4h56
